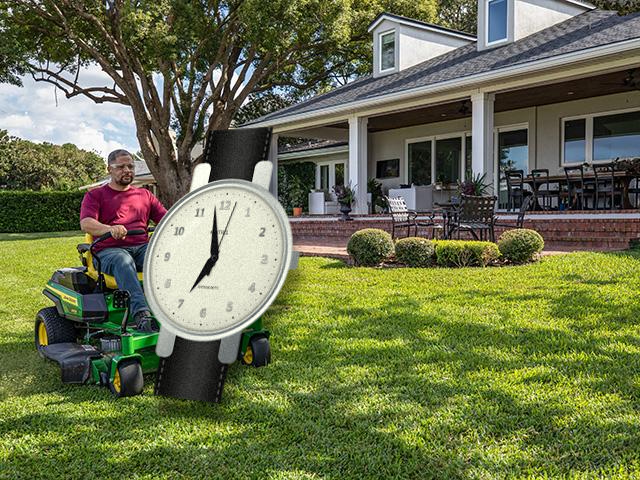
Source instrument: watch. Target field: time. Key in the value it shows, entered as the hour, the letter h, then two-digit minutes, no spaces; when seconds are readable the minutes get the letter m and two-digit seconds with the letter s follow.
6h58m02s
